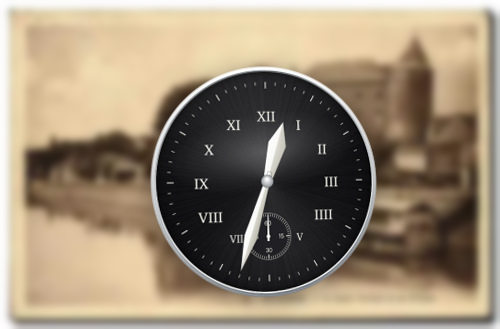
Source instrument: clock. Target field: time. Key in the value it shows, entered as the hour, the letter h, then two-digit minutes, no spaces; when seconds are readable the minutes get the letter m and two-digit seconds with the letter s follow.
12h33
